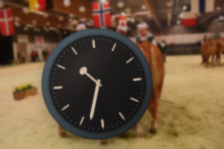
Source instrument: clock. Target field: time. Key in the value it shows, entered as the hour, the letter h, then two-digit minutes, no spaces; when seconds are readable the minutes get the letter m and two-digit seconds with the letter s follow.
10h33
